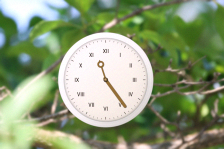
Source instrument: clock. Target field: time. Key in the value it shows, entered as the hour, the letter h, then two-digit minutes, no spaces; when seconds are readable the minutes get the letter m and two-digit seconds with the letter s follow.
11h24
